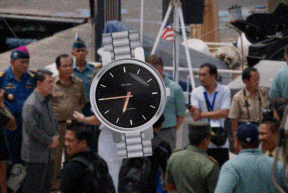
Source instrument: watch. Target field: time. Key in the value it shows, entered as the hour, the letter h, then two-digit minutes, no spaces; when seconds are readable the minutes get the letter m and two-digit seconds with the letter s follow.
6h45
